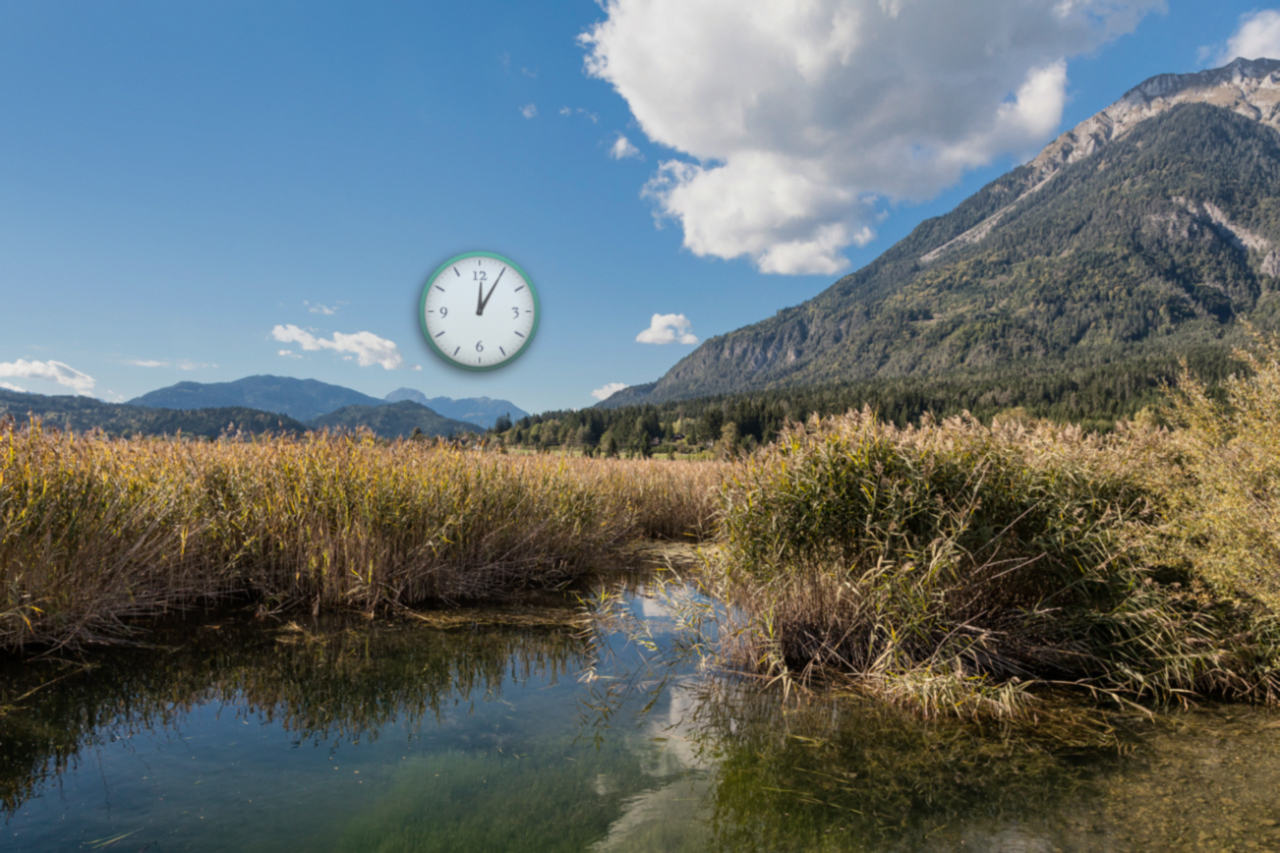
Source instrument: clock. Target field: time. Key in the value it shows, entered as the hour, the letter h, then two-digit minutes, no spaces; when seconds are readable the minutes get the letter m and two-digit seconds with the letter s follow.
12h05
